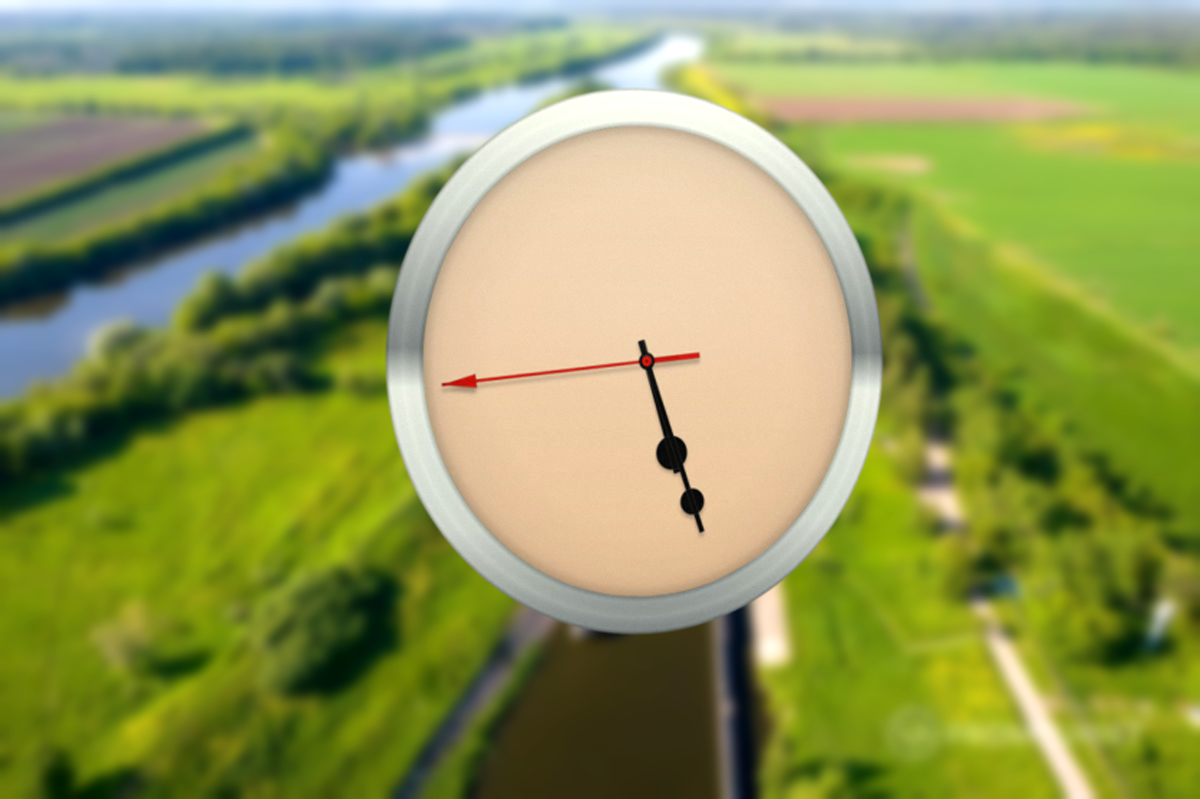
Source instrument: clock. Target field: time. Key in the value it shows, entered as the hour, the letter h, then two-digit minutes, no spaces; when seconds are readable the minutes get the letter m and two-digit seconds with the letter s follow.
5h26m44s
